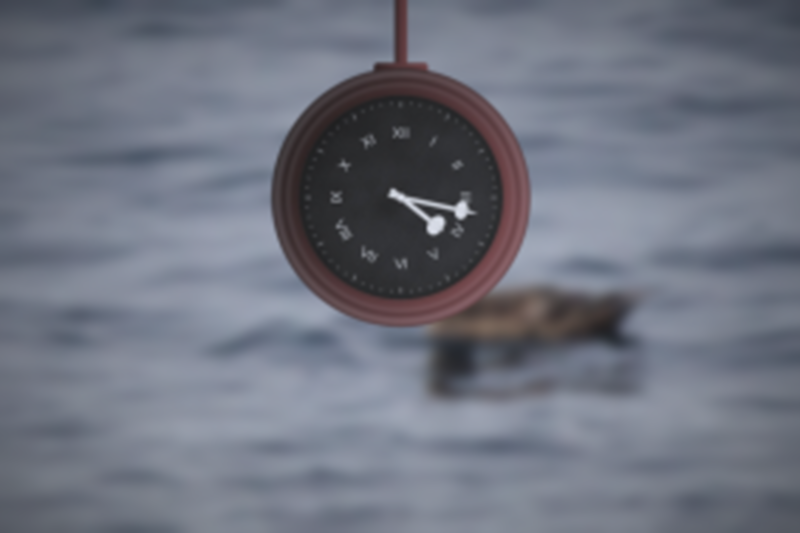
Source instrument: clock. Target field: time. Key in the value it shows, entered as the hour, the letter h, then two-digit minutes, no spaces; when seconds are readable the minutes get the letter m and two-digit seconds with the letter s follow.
4h17
